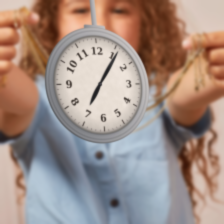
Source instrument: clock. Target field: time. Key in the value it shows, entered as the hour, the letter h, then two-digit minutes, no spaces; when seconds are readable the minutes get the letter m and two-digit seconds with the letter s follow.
7h06
